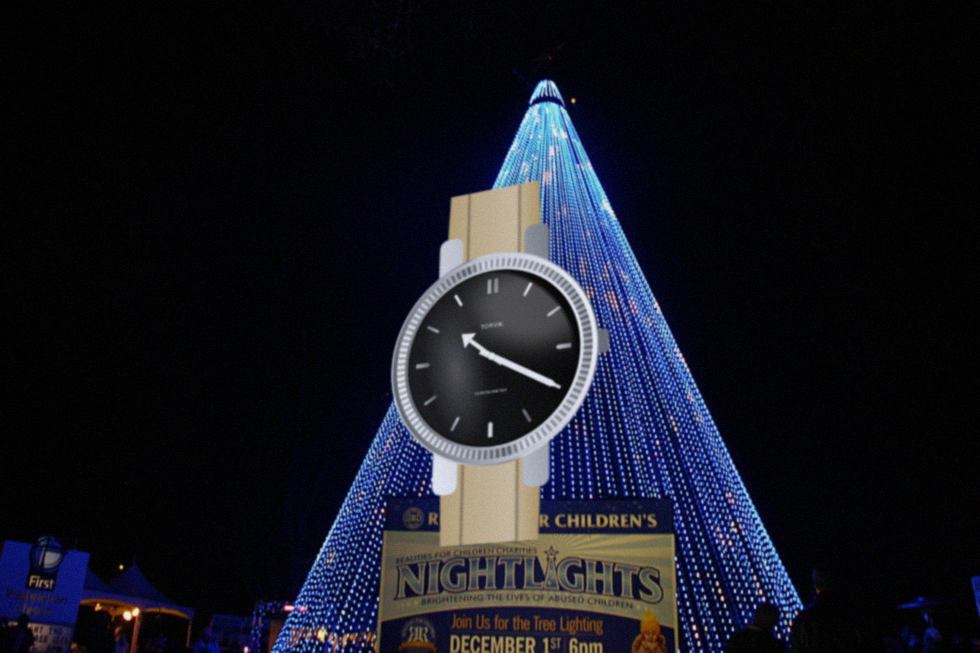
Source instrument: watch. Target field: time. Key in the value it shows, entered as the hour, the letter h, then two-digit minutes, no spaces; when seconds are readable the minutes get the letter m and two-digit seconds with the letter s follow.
10h20
